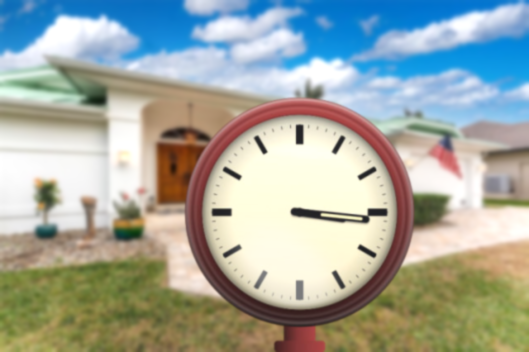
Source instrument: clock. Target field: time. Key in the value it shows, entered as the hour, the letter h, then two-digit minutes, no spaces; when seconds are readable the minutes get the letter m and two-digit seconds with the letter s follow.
3h16
